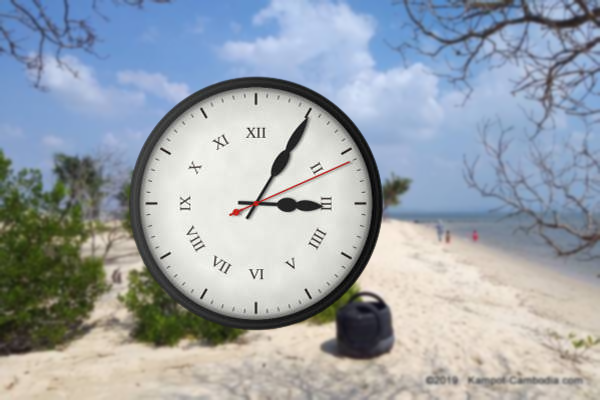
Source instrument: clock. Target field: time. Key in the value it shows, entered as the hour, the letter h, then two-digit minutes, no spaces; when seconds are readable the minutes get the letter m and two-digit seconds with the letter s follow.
3h05m11s
